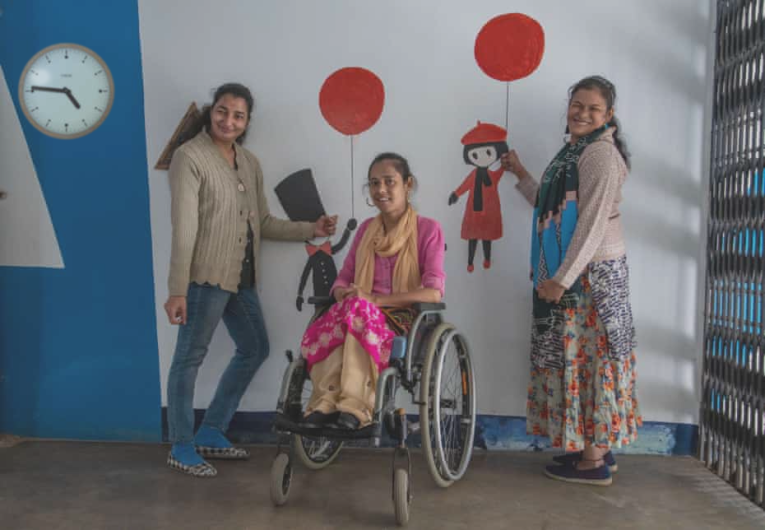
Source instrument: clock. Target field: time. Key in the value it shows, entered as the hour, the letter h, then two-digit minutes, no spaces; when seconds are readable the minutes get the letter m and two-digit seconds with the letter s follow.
4h46
